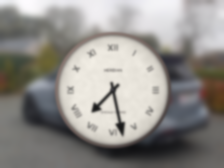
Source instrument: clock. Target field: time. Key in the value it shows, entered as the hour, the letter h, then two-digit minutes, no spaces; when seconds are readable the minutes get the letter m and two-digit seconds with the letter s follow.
7h28
